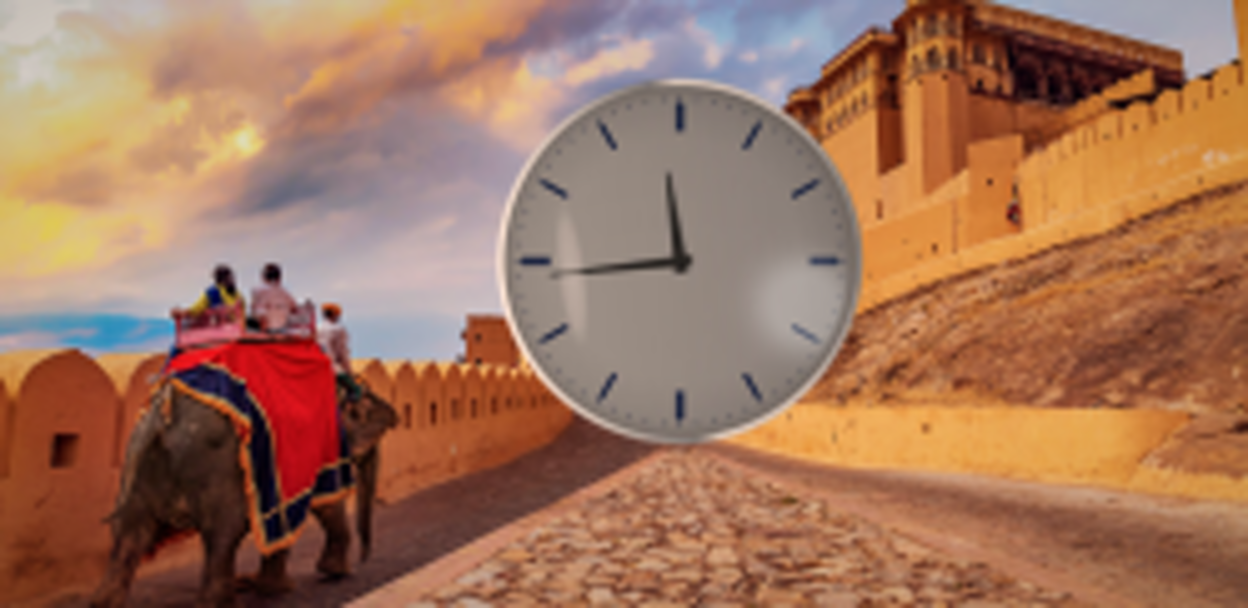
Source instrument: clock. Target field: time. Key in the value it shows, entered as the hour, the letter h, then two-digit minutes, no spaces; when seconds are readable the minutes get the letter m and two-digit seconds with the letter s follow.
11h44
